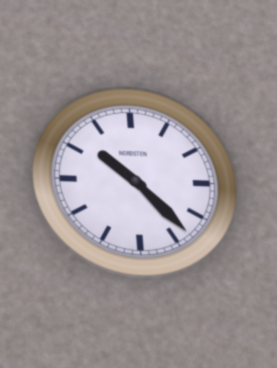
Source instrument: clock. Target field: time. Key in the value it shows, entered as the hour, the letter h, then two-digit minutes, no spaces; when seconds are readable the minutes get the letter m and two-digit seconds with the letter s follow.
10h23
